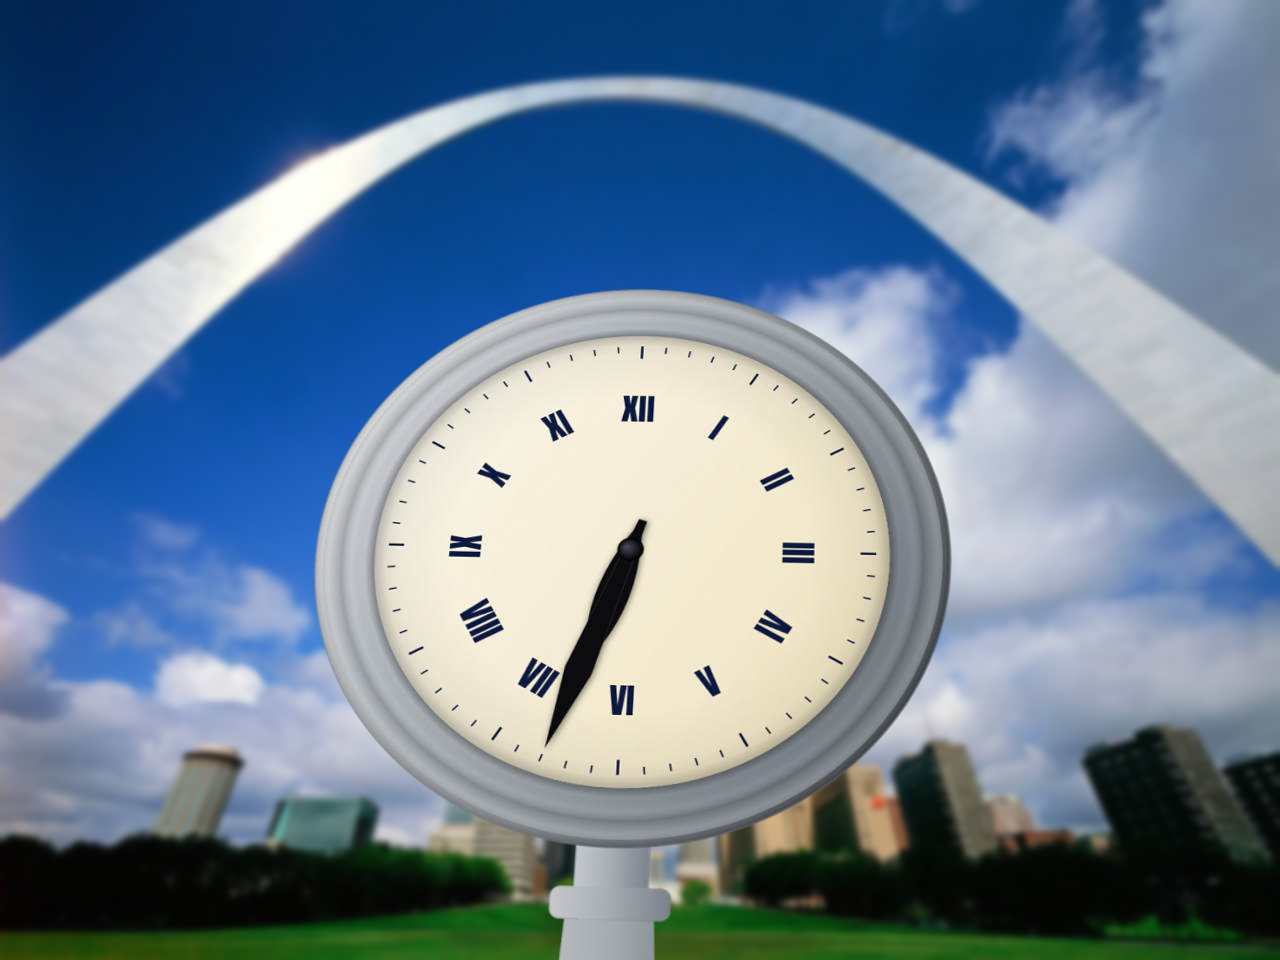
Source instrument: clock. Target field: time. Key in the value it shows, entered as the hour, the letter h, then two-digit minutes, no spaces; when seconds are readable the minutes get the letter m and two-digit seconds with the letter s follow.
6h33
